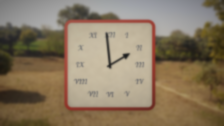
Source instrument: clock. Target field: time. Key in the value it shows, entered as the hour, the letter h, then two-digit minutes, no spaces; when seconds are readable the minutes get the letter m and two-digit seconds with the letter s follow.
1h59
